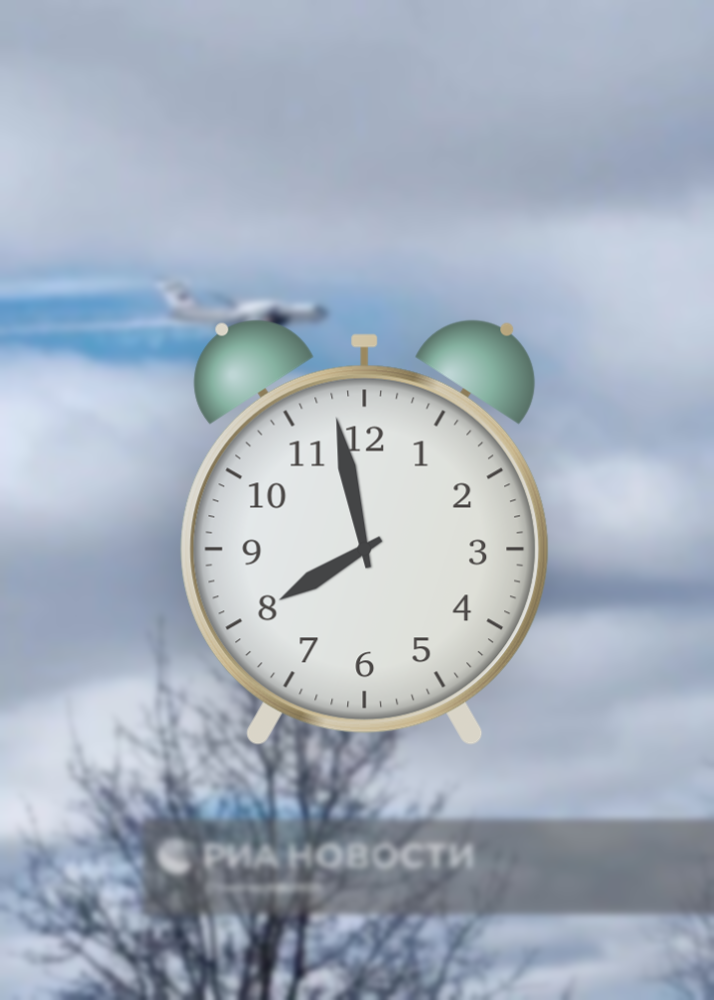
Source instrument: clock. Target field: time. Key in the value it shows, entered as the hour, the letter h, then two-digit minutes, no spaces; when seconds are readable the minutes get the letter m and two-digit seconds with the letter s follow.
7h58
